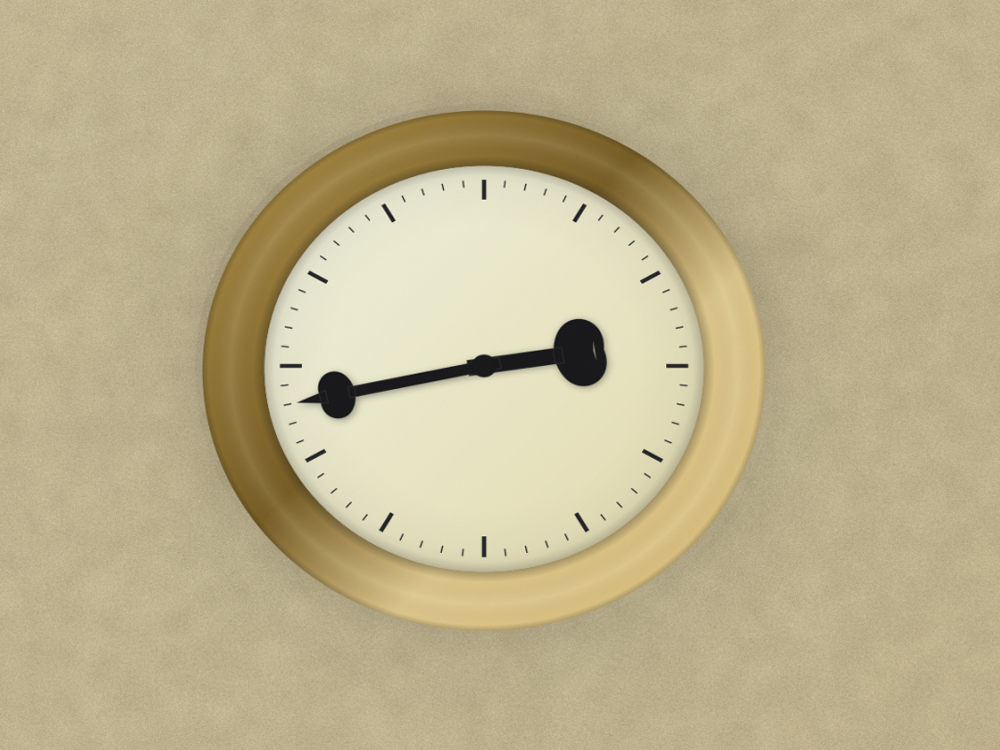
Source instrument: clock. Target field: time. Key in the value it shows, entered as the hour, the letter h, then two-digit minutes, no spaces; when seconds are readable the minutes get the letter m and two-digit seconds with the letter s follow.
2h43
